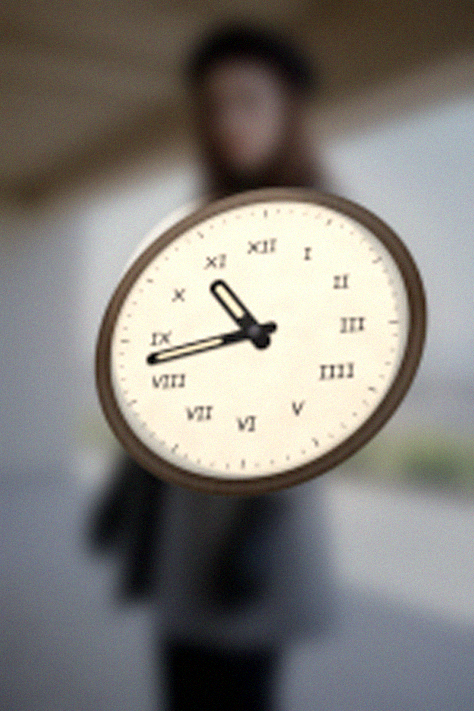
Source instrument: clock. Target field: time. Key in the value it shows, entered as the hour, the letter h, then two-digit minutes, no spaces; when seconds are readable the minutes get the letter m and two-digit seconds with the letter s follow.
10h43
